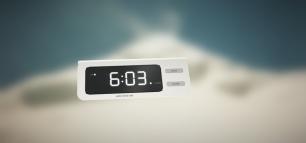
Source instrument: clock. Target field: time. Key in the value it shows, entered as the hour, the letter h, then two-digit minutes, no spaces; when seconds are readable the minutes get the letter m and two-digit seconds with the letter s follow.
6h03
